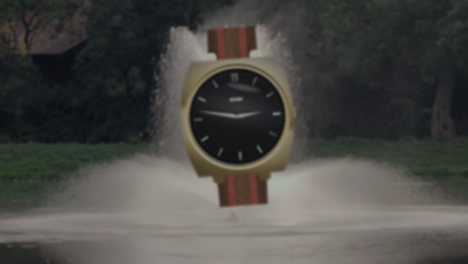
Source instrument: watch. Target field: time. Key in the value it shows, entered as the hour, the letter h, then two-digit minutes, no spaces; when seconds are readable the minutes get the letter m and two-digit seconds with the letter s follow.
2h47
